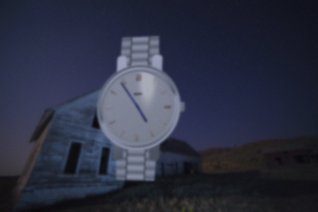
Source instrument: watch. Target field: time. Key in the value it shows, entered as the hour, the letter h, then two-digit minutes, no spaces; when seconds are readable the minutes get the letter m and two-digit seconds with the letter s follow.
4h54
